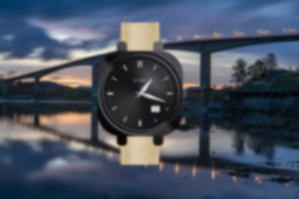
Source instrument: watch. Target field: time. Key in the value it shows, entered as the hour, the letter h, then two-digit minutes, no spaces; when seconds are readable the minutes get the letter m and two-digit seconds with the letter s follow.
1h18
